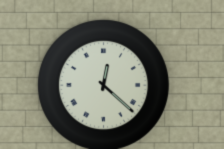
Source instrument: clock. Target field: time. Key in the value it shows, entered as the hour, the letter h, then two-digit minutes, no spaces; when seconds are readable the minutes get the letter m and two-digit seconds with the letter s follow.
12h22
